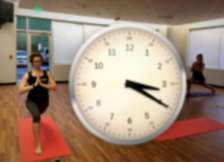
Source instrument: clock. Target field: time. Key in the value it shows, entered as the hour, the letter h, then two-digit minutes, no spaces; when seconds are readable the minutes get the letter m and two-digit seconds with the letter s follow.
3h20
